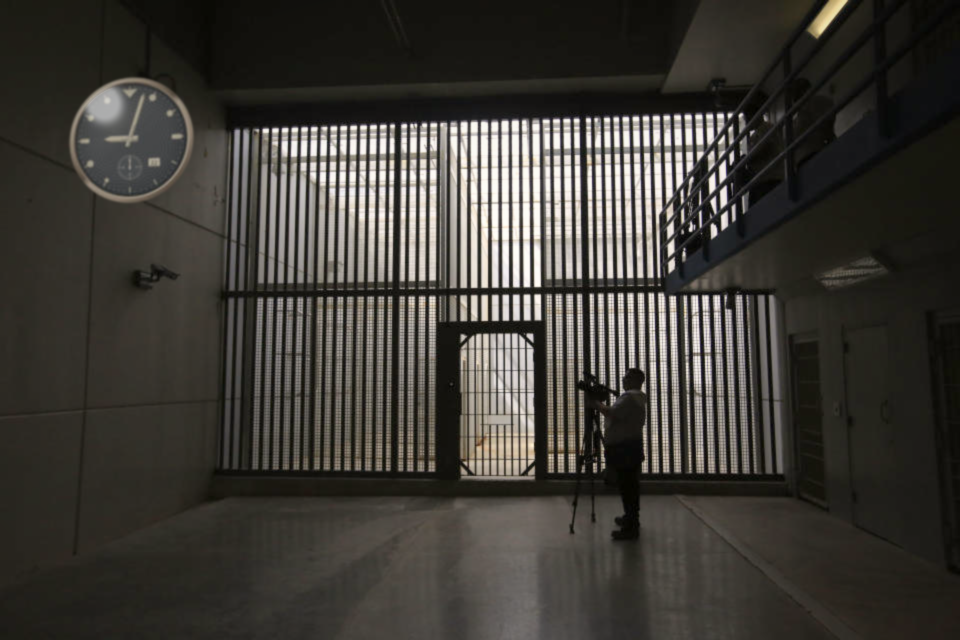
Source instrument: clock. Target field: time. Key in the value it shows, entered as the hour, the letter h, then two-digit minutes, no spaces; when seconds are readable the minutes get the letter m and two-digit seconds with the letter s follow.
9h03
